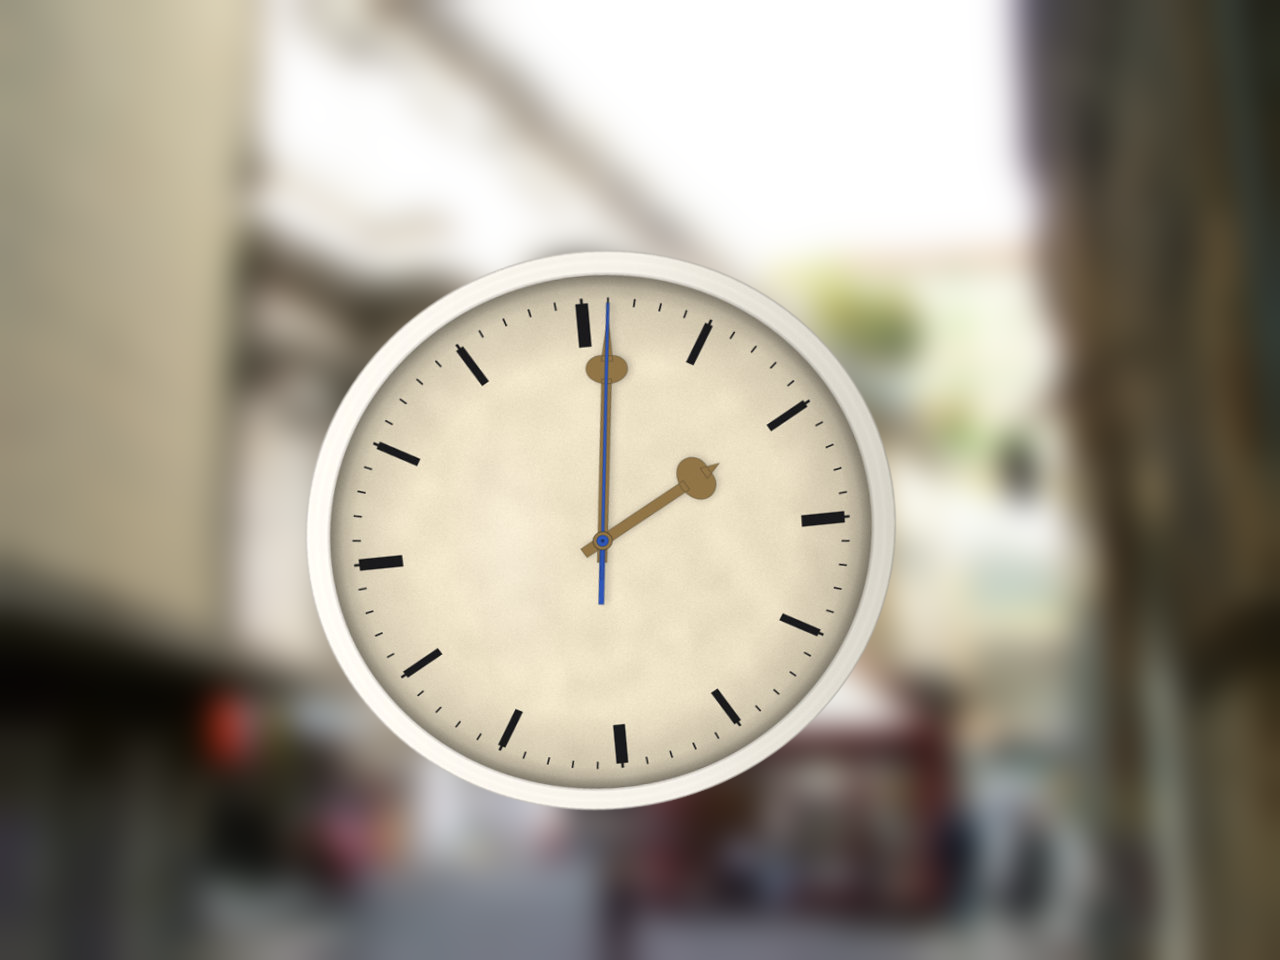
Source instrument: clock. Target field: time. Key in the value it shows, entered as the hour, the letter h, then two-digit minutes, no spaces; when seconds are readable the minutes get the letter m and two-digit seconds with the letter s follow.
2h01m01s
